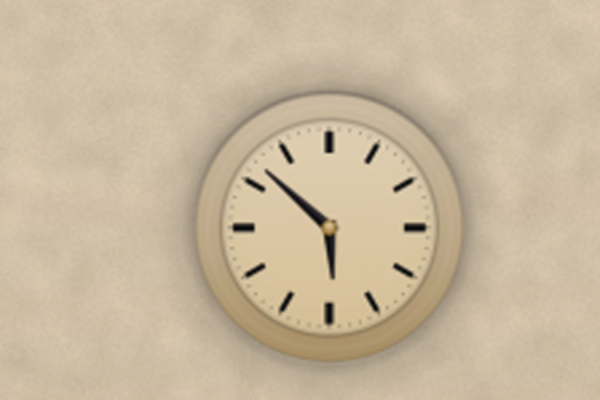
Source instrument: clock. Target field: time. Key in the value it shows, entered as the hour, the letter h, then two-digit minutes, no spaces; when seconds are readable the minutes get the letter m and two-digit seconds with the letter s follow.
5h52
